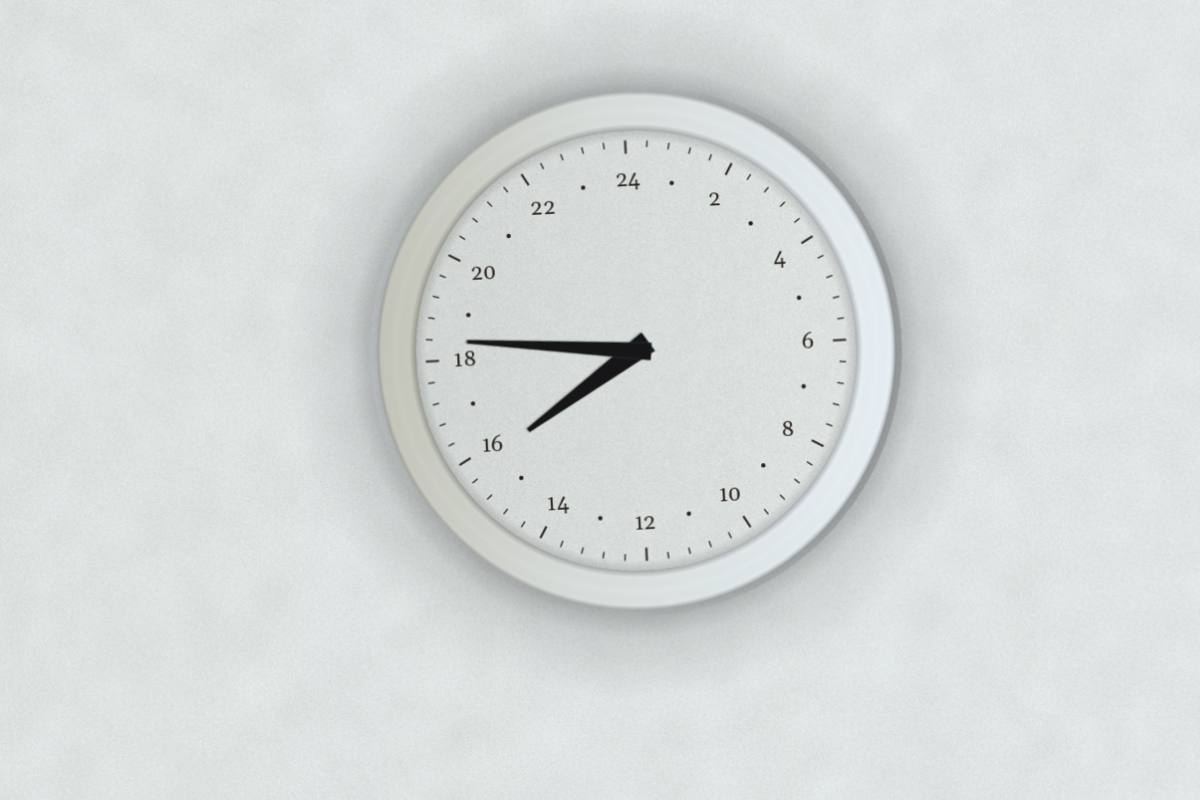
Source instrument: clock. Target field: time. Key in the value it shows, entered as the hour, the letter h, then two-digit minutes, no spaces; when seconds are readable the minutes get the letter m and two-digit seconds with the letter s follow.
15h46
